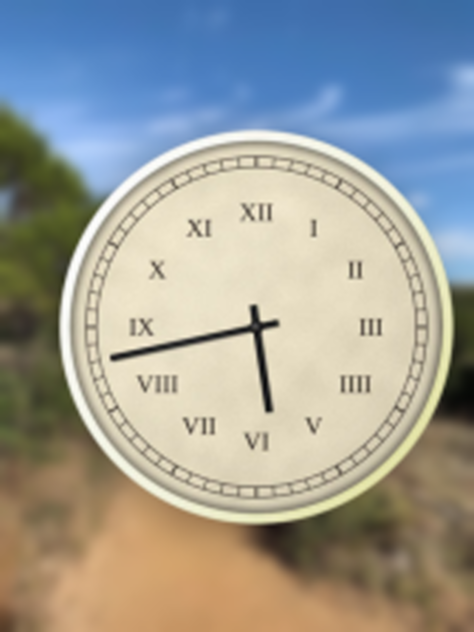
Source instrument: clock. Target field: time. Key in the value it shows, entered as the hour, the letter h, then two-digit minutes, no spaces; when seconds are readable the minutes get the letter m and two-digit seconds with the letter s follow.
5h43
